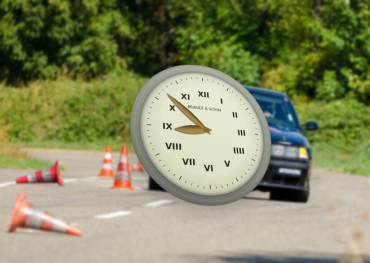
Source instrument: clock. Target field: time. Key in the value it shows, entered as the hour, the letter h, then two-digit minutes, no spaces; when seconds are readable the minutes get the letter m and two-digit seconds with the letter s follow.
8h52
